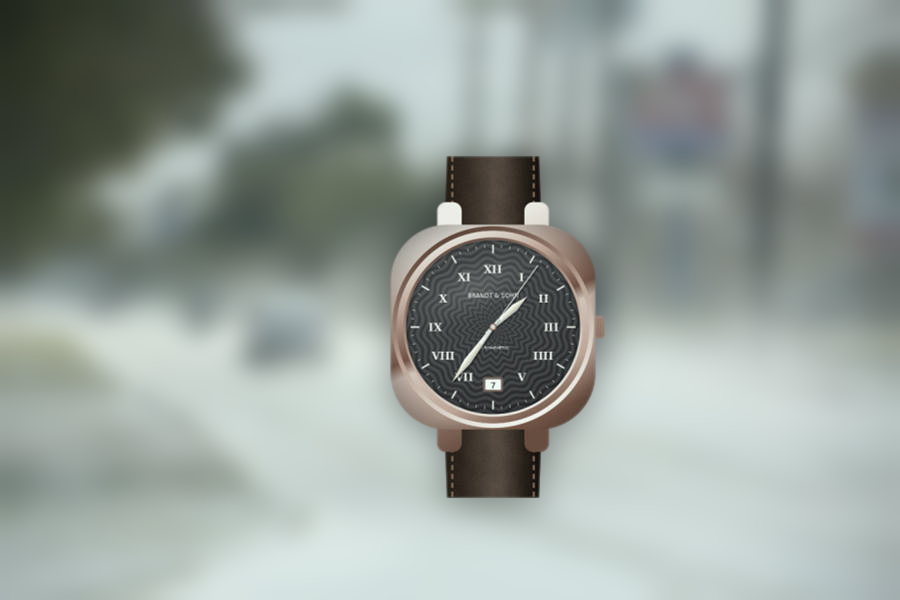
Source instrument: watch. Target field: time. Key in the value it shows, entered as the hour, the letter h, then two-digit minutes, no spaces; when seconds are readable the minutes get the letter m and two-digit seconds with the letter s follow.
1h36m06s
